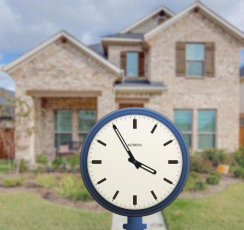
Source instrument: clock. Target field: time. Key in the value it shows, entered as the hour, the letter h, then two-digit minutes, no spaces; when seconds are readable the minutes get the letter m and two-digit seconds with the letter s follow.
3h55
